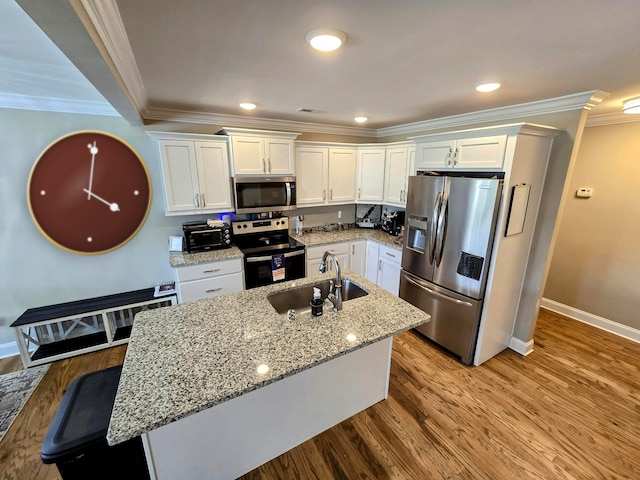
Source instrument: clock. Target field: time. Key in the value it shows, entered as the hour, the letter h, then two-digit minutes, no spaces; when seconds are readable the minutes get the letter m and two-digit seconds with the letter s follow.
4h01
